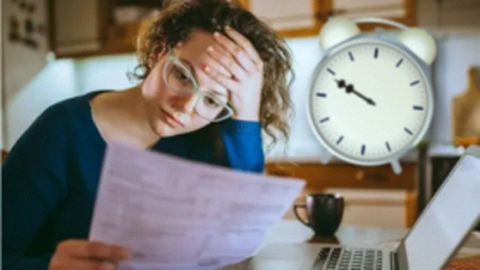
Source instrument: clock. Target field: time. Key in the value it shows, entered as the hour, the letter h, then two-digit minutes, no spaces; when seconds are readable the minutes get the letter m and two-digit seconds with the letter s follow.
9h49
